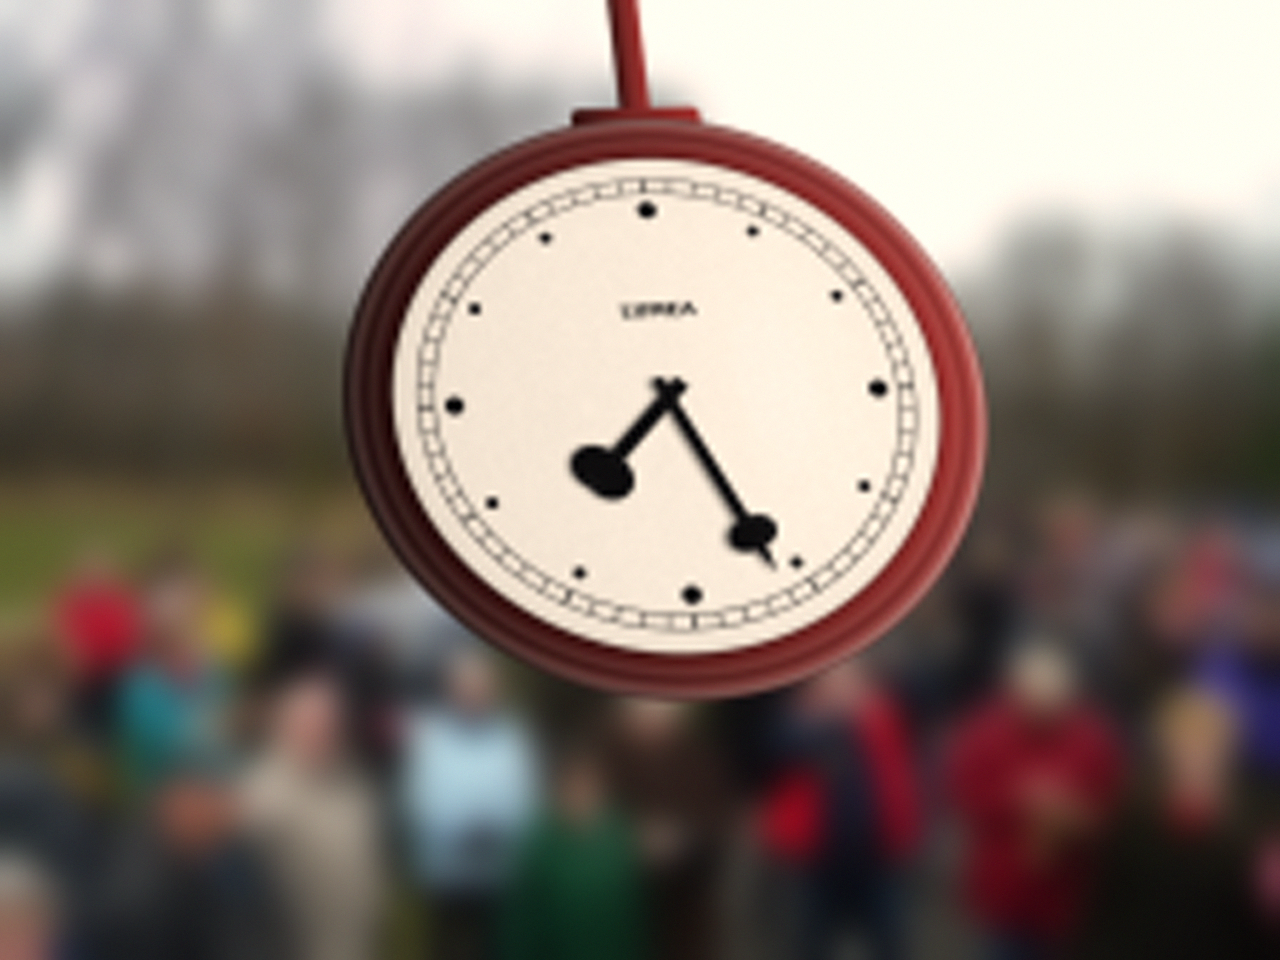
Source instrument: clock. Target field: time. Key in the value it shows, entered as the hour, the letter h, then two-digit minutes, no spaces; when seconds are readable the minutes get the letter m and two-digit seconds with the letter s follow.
7h26
